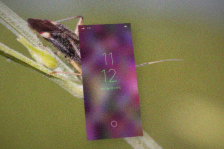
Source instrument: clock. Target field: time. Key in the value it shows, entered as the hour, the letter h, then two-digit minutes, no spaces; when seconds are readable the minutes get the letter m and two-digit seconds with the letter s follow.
11h12
